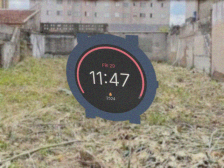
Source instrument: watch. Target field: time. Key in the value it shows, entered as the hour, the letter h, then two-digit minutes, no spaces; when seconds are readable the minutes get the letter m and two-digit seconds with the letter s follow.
11h47
